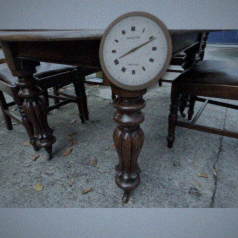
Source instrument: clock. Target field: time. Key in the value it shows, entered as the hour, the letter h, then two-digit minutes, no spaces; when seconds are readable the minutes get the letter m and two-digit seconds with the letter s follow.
8h11
